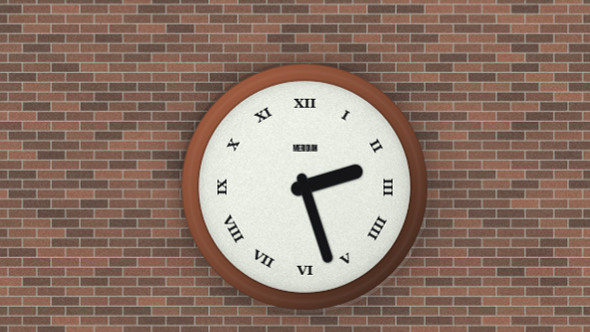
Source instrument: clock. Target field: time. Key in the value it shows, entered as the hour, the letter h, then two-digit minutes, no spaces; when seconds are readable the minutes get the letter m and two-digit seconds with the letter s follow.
2h27
